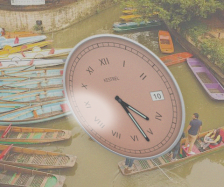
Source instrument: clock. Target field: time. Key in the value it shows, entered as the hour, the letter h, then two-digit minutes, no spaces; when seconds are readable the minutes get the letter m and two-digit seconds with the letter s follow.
4h27
